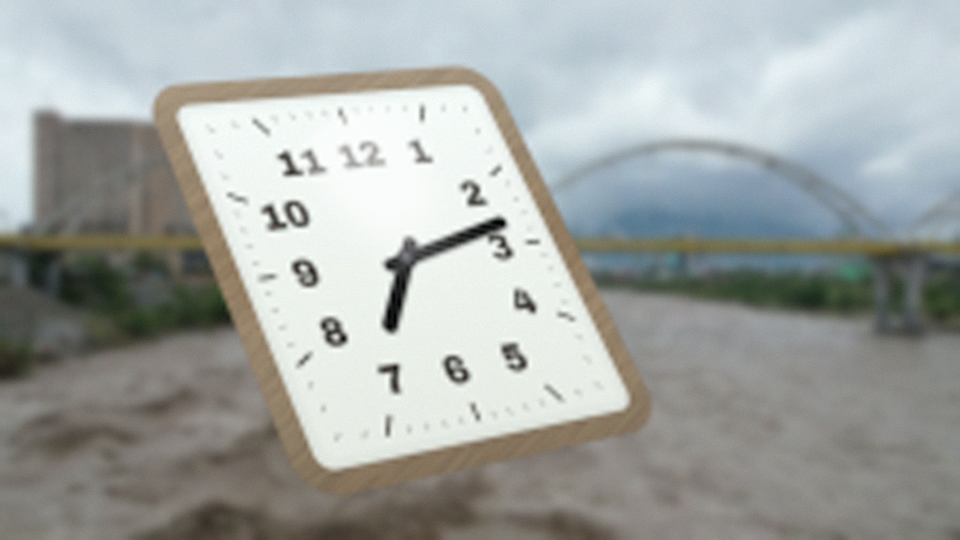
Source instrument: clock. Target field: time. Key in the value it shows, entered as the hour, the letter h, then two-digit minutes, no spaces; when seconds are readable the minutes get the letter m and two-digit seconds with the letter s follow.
7h13
